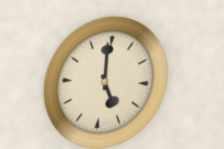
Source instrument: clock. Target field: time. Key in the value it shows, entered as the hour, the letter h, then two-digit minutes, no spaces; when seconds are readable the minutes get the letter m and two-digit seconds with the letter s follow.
4h59
